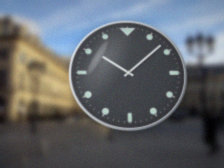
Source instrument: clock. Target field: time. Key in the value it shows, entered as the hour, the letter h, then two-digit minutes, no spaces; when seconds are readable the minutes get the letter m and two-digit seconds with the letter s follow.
10h08
